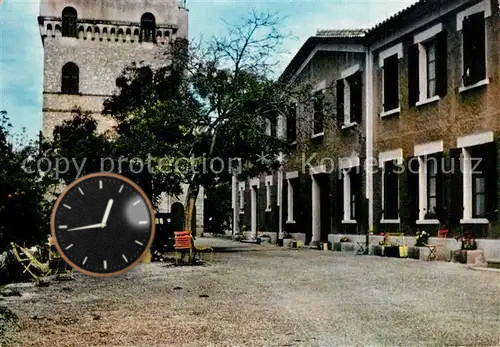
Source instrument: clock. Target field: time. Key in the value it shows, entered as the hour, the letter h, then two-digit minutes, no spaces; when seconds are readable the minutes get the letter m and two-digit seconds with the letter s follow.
12h44
